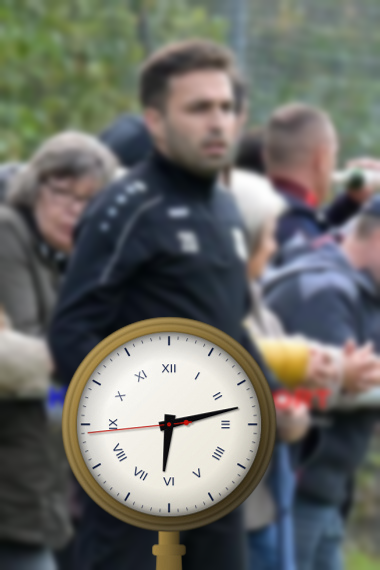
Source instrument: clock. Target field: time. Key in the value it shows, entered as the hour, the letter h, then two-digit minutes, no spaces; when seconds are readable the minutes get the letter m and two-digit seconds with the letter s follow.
6h12m44s
